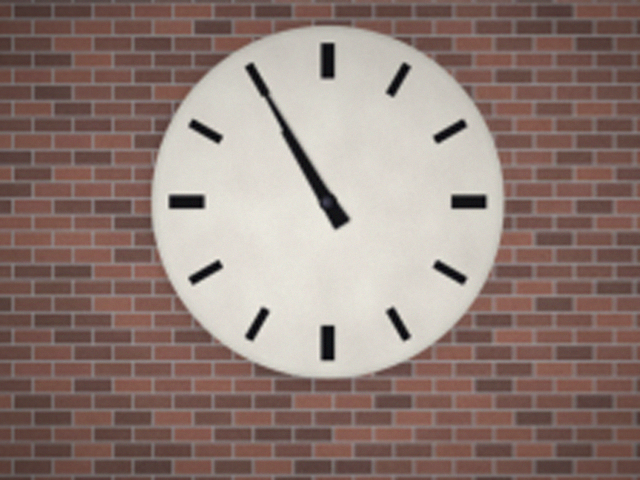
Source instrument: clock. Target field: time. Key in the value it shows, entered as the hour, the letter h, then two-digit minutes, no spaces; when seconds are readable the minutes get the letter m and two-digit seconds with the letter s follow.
10h55
